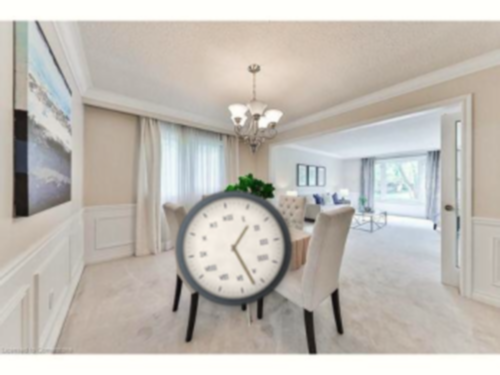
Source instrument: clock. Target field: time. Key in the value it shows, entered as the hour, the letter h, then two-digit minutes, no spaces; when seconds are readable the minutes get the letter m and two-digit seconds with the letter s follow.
1h27
